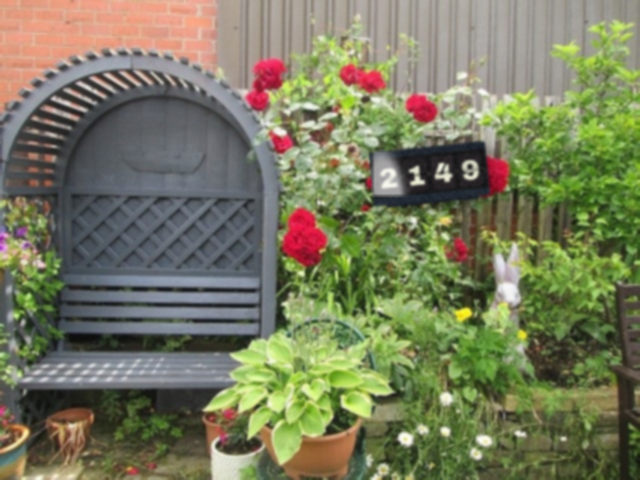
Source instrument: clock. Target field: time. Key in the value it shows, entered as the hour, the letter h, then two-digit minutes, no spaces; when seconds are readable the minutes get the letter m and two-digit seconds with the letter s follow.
21h49
